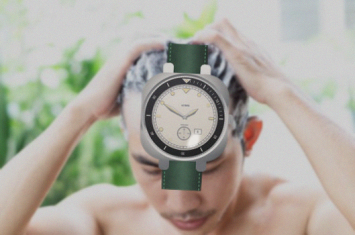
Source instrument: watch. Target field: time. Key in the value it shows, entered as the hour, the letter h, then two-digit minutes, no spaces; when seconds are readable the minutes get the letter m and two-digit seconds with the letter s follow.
1h50
